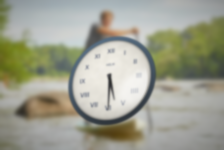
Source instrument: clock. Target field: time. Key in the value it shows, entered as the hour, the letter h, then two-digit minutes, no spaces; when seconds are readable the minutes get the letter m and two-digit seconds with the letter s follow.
5h30
